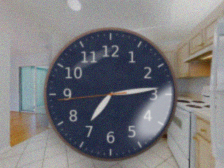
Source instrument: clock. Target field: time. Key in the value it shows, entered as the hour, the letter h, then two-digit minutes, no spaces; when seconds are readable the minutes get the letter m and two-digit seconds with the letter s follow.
7h13m44s
